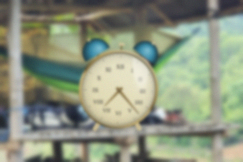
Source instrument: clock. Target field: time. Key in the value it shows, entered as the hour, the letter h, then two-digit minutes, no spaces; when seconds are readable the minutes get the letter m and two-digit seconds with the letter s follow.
7h23
